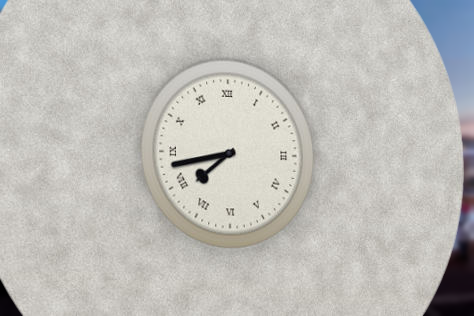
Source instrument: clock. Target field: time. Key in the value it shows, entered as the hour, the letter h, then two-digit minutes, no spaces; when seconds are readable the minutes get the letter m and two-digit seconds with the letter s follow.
7h43
